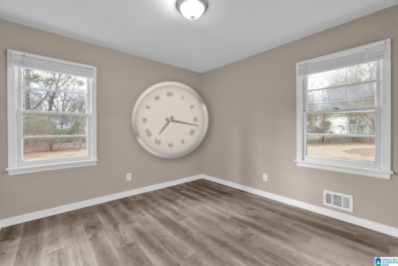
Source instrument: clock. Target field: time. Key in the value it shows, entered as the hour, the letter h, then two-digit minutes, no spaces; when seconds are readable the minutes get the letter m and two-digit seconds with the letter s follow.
7h17
